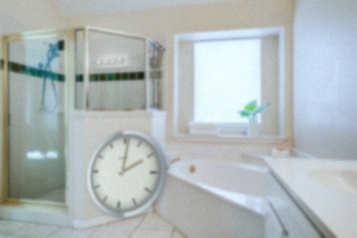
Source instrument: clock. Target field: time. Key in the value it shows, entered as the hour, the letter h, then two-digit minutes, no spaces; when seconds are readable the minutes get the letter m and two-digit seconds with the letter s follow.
2h01
